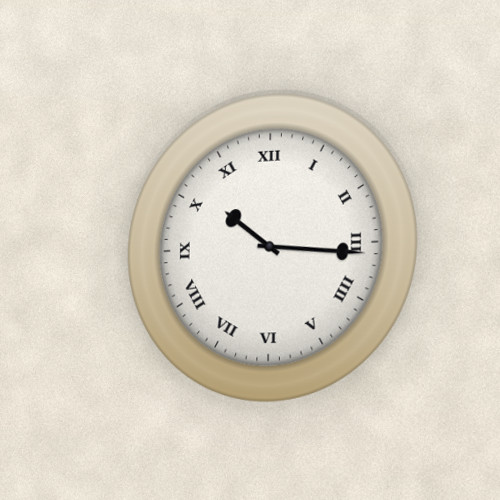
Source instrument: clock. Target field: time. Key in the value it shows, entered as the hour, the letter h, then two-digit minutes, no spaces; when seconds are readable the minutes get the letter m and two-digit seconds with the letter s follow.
10h16
